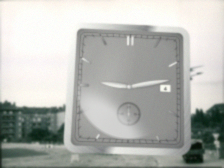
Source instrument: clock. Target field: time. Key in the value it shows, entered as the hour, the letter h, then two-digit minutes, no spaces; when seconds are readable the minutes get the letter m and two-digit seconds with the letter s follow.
9h13
